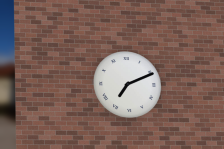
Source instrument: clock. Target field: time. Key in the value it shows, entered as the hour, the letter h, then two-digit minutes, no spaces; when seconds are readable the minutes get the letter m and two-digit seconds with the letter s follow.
7h11
